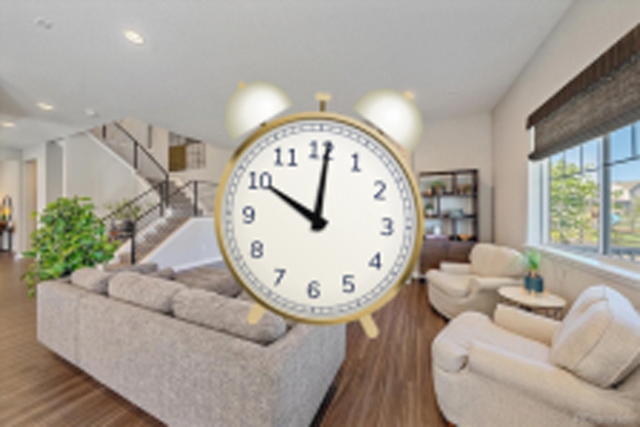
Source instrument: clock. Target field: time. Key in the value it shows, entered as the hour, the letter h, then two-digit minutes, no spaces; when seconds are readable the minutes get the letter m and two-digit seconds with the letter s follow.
10h01
